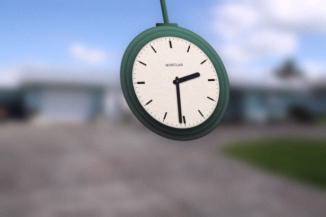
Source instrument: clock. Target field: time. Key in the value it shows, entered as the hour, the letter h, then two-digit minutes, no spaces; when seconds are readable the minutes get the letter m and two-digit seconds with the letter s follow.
2h31
